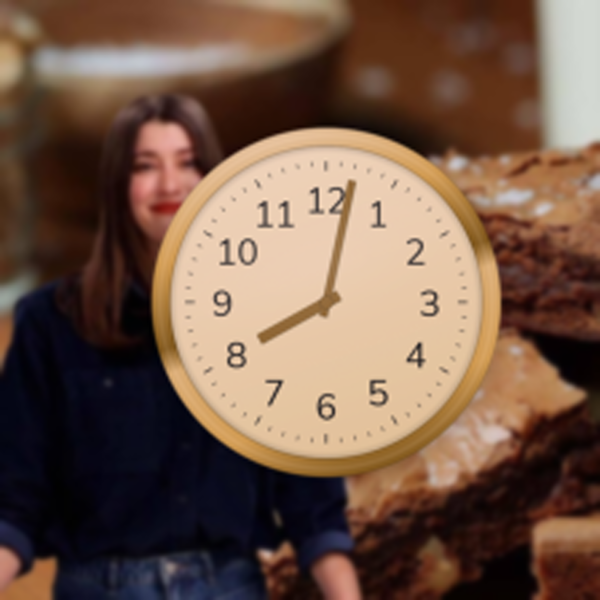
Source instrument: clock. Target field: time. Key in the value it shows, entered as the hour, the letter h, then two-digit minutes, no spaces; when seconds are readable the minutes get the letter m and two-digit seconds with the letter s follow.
8h02
